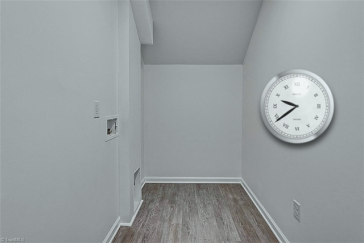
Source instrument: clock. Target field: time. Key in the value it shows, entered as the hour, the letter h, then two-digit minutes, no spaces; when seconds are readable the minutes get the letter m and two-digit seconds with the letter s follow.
9h39
